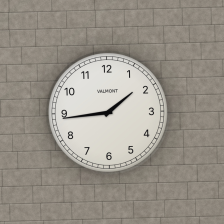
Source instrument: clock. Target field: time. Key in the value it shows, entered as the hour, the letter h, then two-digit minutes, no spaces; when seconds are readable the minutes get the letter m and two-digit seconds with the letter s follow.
1h44
